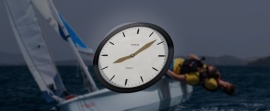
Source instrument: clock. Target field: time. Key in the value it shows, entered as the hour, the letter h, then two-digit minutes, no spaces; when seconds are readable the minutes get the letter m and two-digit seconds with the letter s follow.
8h08
